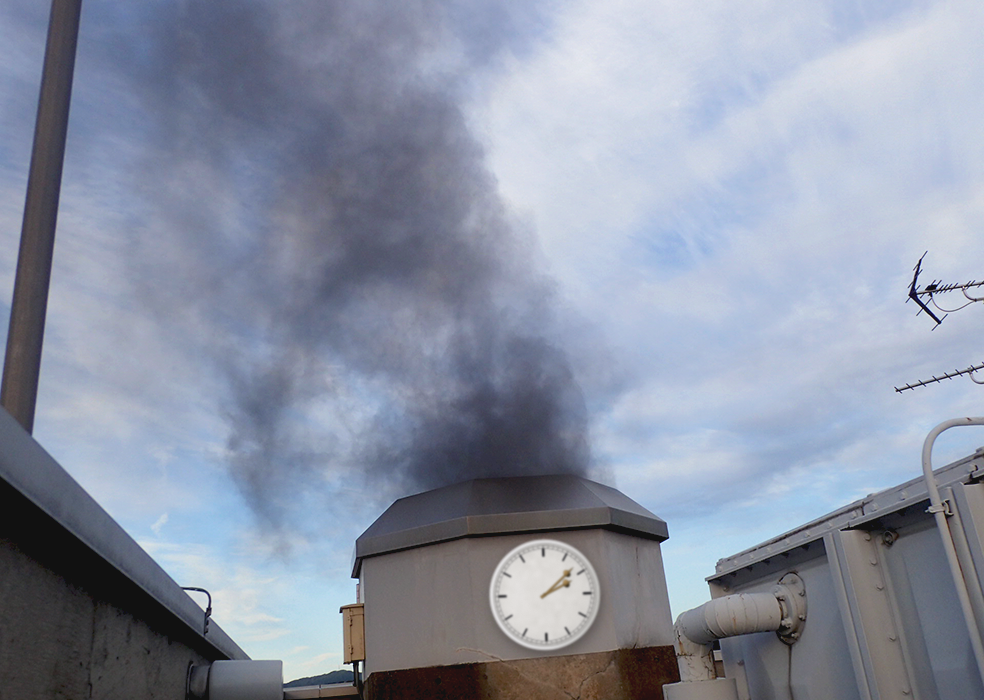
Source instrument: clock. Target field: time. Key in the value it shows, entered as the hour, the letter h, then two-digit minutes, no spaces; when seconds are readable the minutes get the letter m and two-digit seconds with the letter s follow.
2h08
